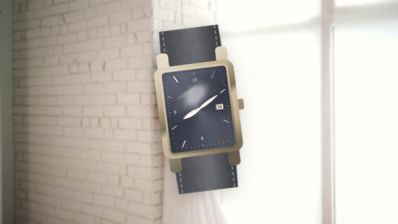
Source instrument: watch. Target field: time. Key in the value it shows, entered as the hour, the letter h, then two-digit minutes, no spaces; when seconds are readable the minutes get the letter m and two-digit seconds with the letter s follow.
8h10
